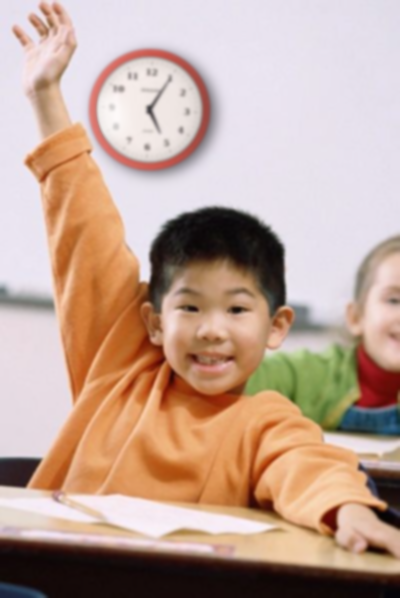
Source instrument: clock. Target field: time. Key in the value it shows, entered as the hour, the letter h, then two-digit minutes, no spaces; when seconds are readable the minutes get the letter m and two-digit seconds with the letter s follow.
5h05
